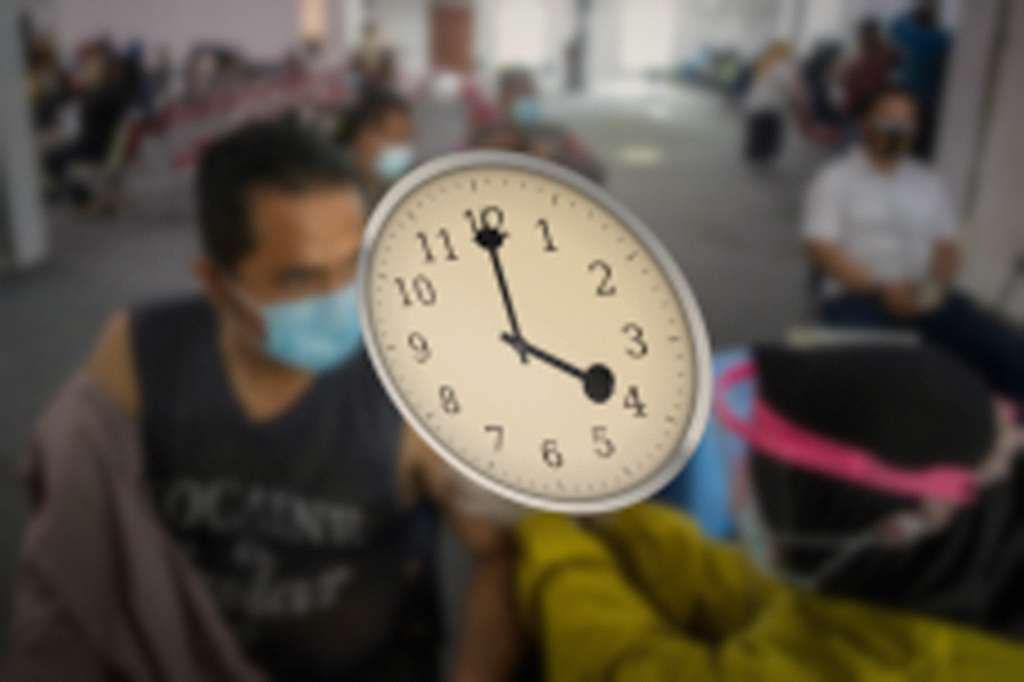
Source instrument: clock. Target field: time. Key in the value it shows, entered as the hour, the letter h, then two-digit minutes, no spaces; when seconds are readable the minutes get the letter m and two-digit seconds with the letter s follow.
4h00
